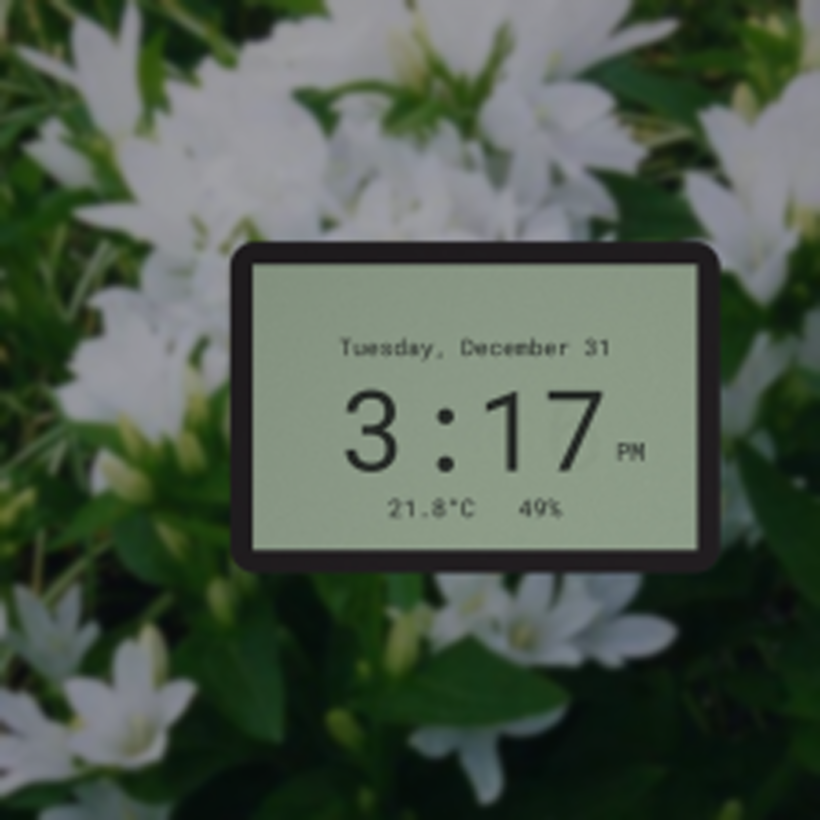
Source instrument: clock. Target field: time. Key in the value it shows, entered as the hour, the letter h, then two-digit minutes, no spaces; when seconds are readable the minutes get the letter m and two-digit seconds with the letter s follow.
3h17
